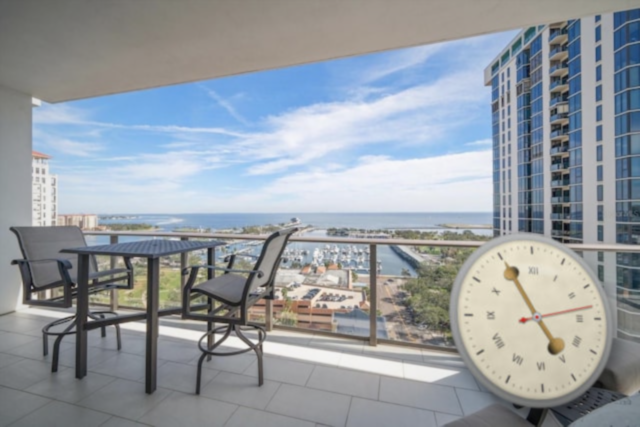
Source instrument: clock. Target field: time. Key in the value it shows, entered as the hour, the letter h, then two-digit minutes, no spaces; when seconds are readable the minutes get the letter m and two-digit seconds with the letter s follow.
4h55m13s
